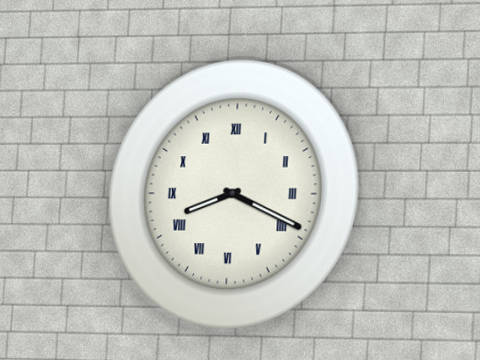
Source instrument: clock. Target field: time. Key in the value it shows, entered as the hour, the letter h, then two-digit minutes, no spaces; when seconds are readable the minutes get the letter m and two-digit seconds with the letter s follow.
8h19
